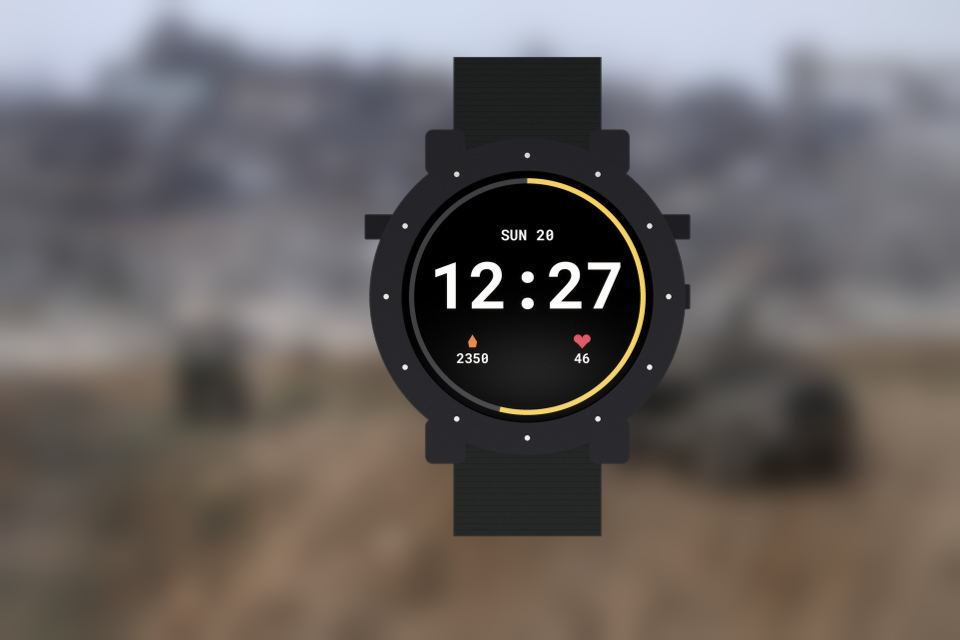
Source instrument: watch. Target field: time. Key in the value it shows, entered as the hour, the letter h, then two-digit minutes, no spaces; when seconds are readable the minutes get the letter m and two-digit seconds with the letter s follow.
12h27
